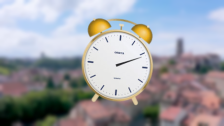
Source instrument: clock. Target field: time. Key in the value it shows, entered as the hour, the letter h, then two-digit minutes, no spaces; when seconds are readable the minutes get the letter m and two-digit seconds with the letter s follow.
2h11
